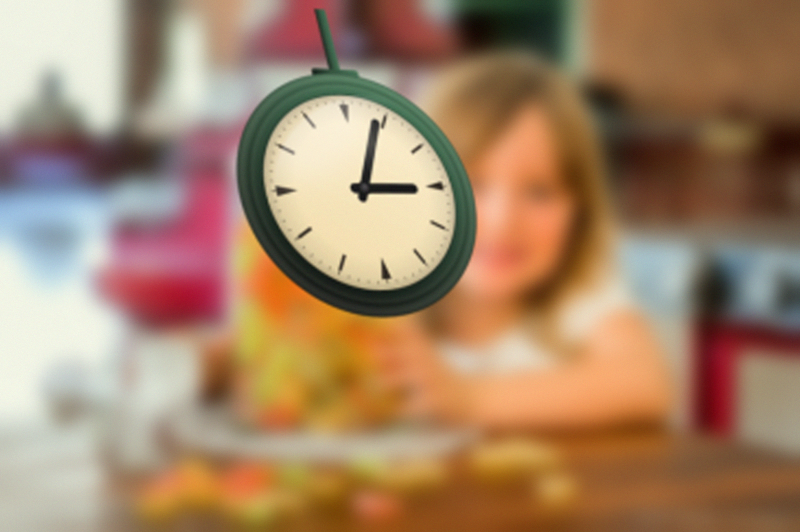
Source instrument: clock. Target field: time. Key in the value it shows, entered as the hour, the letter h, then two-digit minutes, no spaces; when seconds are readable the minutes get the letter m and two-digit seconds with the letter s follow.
3h04
